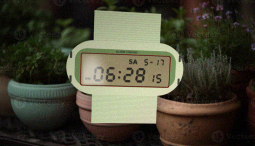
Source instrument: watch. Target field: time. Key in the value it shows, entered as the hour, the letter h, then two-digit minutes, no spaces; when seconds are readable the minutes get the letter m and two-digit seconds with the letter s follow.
6h28m15s
